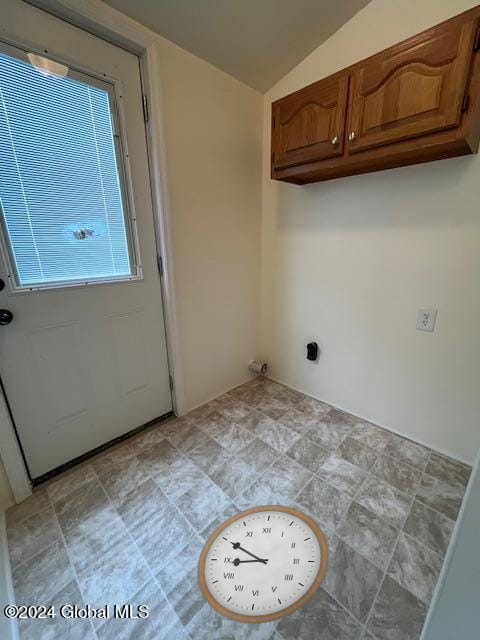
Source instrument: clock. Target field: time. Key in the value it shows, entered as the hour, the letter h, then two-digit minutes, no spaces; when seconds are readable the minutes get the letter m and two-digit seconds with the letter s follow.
8h50
